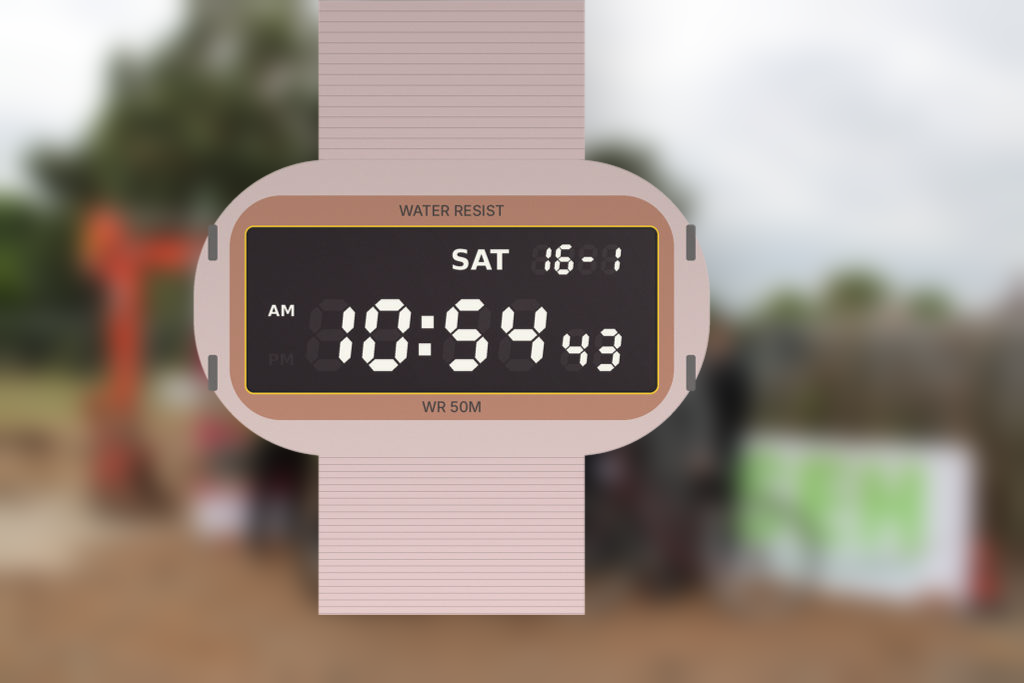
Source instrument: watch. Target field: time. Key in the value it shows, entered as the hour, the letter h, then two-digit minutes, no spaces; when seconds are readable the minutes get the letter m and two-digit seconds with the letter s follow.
10h54m43s
